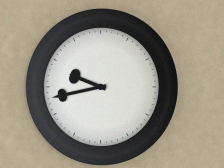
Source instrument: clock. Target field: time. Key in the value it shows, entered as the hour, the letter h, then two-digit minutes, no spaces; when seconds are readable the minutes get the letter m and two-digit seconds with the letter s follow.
9h43
